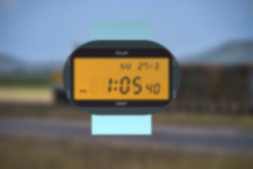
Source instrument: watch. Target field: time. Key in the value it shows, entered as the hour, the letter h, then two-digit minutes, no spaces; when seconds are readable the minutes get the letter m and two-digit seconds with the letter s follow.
1h05m40s
